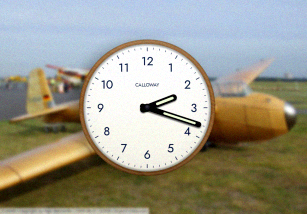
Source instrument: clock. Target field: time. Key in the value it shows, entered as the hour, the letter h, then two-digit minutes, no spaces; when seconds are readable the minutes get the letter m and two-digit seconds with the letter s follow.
2h18
